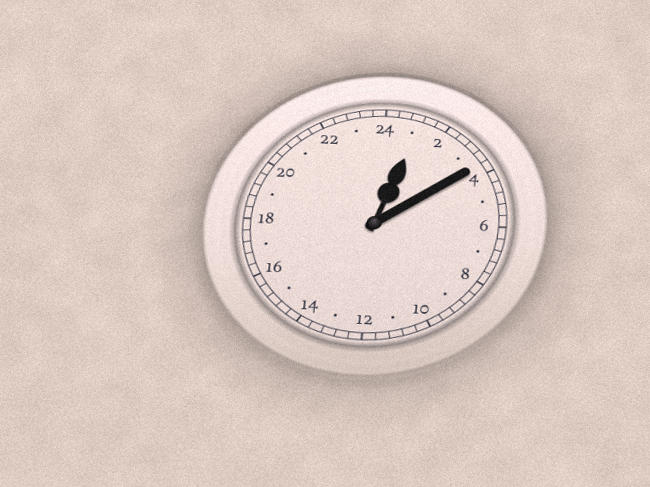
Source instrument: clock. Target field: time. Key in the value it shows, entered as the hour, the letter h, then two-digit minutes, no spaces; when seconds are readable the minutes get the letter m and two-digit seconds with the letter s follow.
1h09
